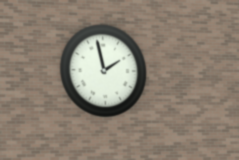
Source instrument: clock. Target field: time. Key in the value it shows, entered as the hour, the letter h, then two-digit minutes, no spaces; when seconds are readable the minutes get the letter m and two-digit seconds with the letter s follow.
1h58
